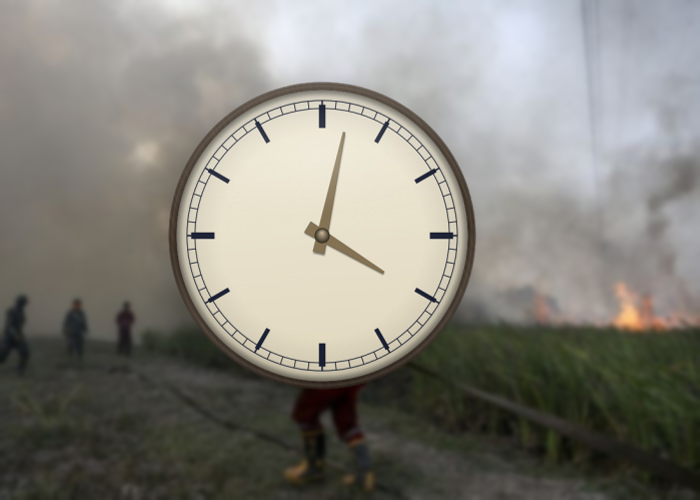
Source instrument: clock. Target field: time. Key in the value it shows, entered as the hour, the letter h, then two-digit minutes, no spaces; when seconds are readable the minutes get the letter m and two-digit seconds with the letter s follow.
4h02
